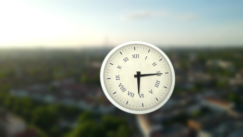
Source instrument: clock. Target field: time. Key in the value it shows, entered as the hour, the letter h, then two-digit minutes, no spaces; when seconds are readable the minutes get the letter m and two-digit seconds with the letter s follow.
6h15
